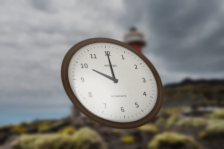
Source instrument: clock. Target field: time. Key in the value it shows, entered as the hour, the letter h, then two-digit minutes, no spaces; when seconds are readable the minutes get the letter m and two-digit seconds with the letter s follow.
10h00
